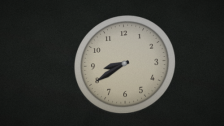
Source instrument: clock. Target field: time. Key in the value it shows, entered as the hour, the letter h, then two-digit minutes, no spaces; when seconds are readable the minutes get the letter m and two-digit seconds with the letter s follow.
8h40
